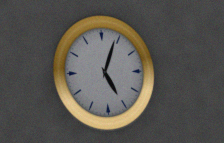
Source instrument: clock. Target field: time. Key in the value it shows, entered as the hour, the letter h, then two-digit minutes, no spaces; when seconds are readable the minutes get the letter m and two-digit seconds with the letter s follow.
5h04
